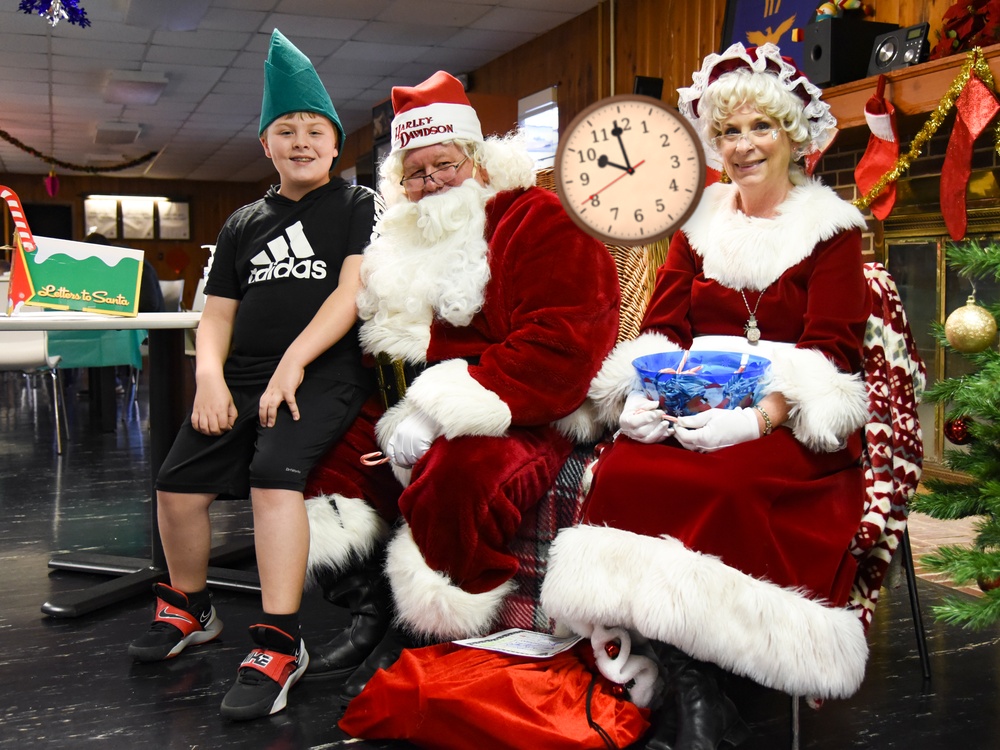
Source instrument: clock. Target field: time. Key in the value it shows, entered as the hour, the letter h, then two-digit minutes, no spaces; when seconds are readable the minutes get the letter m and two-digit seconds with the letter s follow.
9h58m41s
